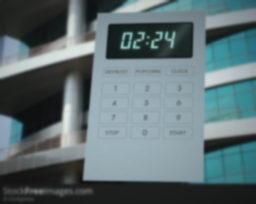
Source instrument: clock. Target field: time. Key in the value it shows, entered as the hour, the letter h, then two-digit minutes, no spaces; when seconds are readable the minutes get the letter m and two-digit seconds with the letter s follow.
2h24
